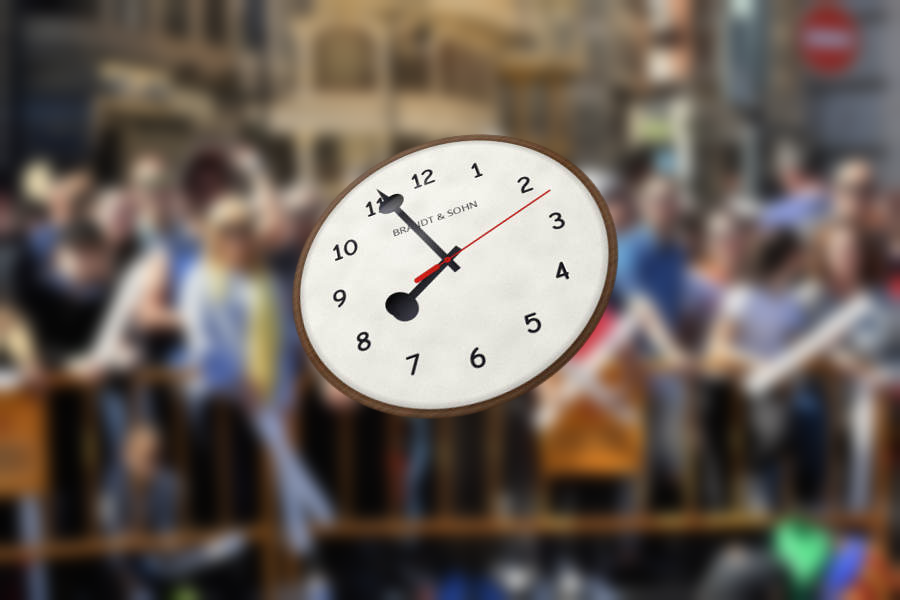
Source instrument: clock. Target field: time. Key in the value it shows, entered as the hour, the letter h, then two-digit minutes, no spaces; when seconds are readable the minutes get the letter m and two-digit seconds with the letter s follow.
7h56m12s
